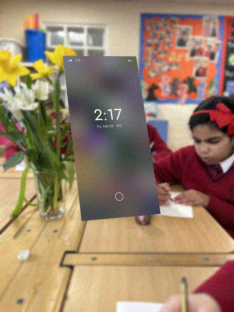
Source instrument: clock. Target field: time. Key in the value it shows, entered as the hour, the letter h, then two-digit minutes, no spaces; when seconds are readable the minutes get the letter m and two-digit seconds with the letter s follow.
2h17
